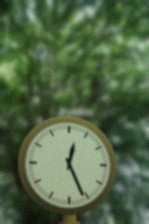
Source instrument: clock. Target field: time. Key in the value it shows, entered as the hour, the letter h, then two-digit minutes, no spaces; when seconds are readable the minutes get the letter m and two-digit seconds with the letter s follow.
12h26
